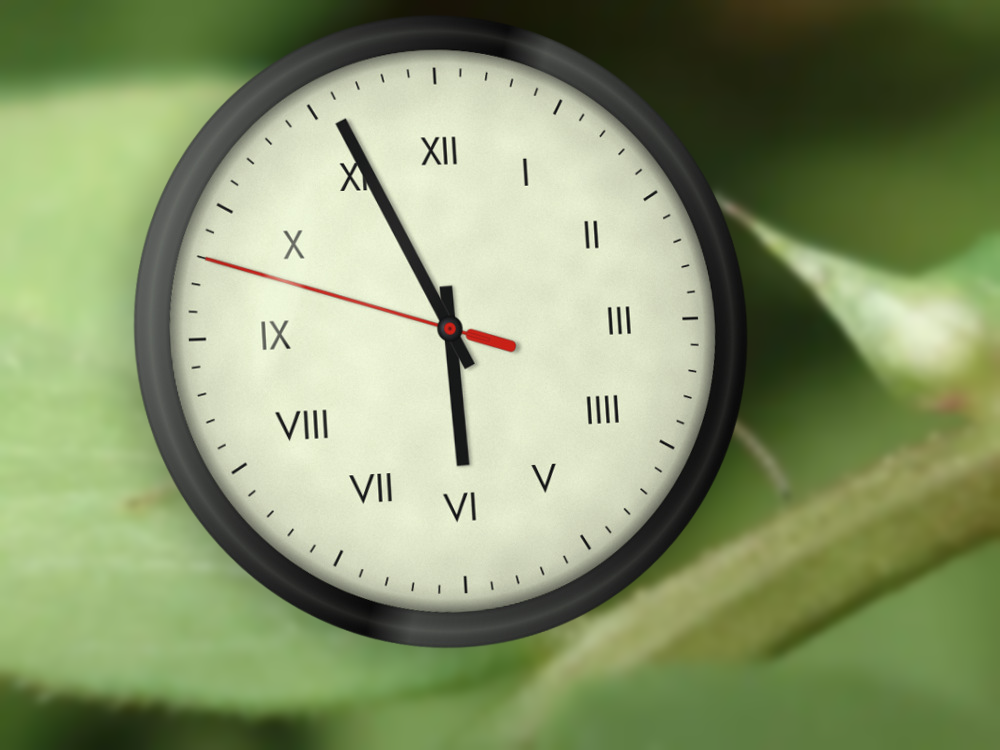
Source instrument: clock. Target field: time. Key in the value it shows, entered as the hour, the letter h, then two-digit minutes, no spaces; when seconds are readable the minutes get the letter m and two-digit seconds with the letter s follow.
5h55m48s
